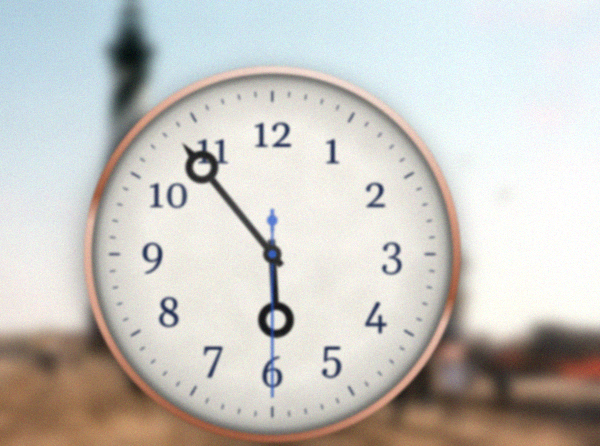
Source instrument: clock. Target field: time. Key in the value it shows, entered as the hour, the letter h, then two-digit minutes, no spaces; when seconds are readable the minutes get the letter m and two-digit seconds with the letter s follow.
5h53m30s
